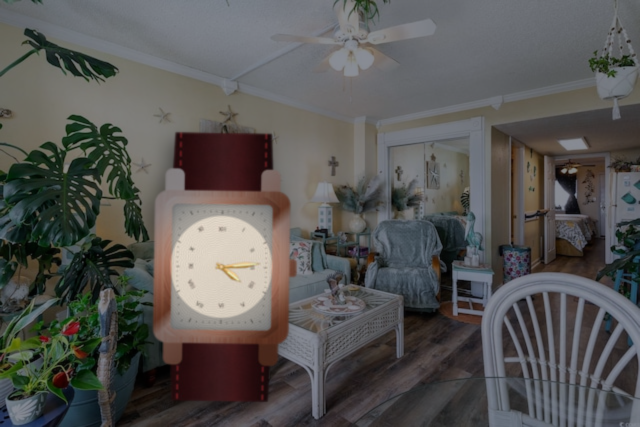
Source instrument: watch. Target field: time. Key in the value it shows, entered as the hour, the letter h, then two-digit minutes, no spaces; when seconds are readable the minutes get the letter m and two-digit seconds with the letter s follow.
4h14
